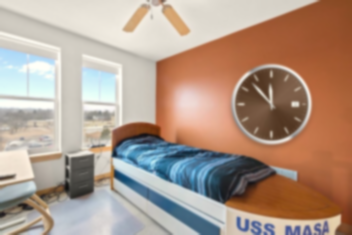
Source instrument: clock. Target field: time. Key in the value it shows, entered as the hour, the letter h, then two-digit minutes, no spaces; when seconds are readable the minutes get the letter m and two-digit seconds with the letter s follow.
11h53
